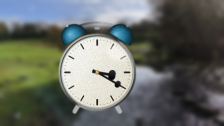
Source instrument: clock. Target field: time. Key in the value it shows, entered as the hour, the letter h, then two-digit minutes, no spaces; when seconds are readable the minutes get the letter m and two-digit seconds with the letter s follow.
3h20
